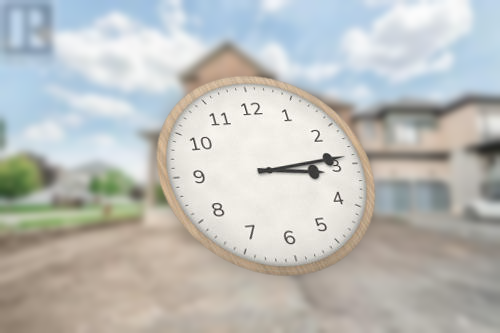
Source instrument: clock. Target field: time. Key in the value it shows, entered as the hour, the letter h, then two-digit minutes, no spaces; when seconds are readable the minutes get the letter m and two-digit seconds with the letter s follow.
3h14
